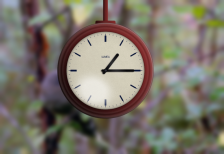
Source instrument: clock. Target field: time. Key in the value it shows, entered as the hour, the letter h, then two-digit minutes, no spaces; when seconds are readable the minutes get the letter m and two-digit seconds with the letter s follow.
1h15
